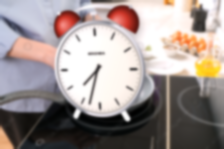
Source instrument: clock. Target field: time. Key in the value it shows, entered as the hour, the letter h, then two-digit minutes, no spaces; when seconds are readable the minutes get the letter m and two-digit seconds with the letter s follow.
7h33
